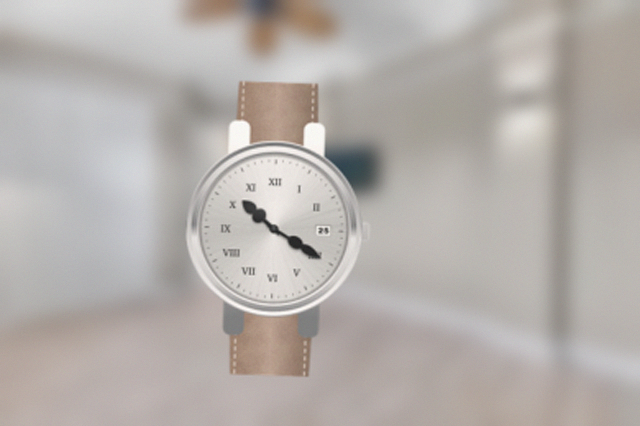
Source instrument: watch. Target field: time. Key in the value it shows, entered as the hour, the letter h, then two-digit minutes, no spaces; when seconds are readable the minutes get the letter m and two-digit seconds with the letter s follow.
10h20
